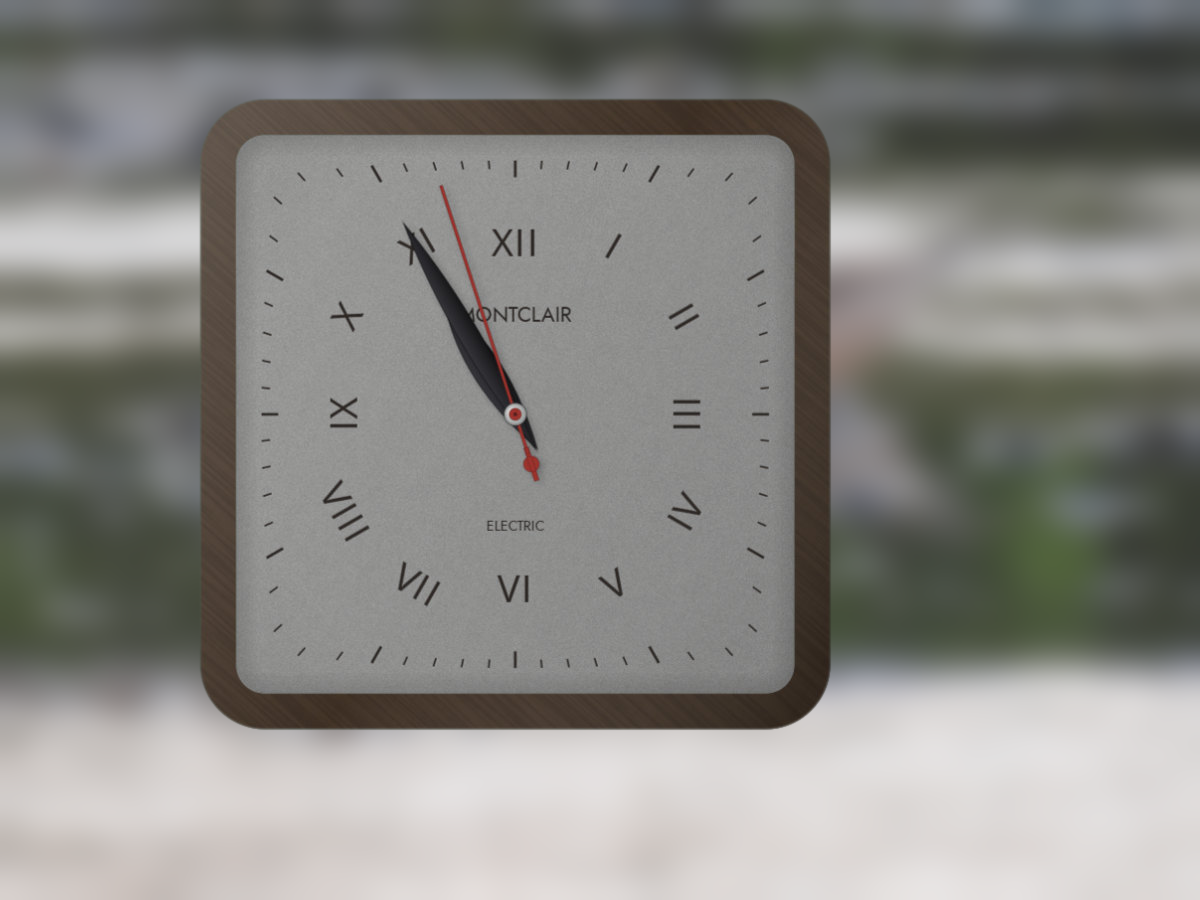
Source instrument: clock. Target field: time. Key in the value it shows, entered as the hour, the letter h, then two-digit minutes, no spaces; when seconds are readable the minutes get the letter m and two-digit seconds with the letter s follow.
10h54m57s
